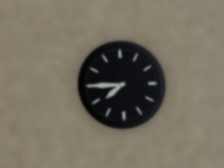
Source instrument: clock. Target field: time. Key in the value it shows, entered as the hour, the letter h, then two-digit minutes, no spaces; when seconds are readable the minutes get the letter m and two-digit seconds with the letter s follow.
7h45
